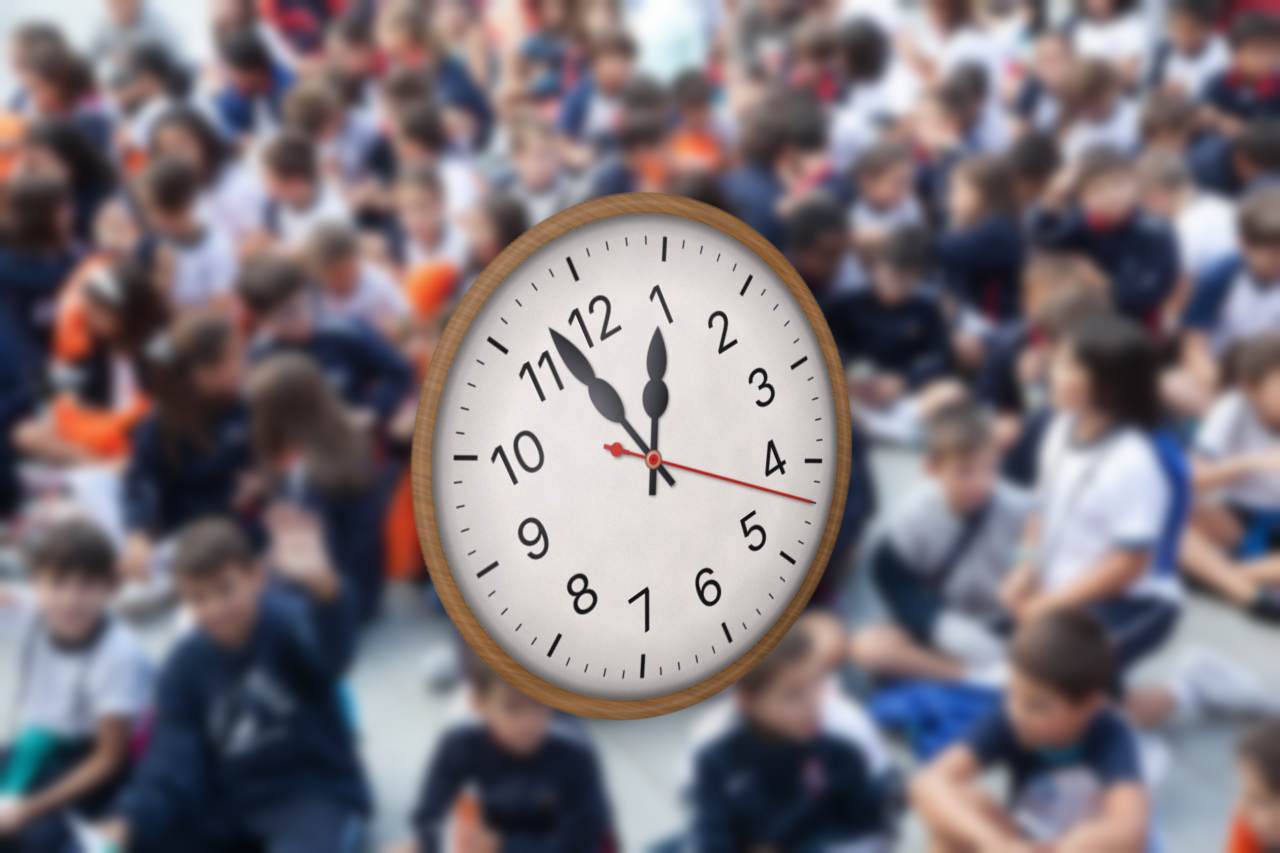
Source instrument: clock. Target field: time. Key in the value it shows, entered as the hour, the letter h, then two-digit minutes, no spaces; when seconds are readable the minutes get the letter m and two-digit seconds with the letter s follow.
12h57m22s
